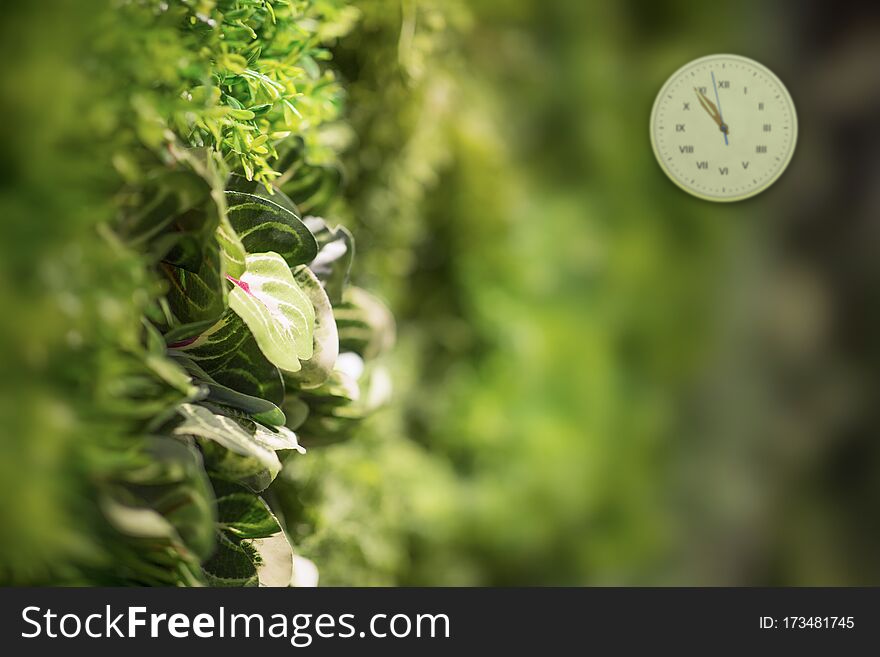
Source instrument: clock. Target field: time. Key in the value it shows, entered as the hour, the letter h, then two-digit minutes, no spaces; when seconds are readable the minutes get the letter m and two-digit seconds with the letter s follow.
10h53m58s
